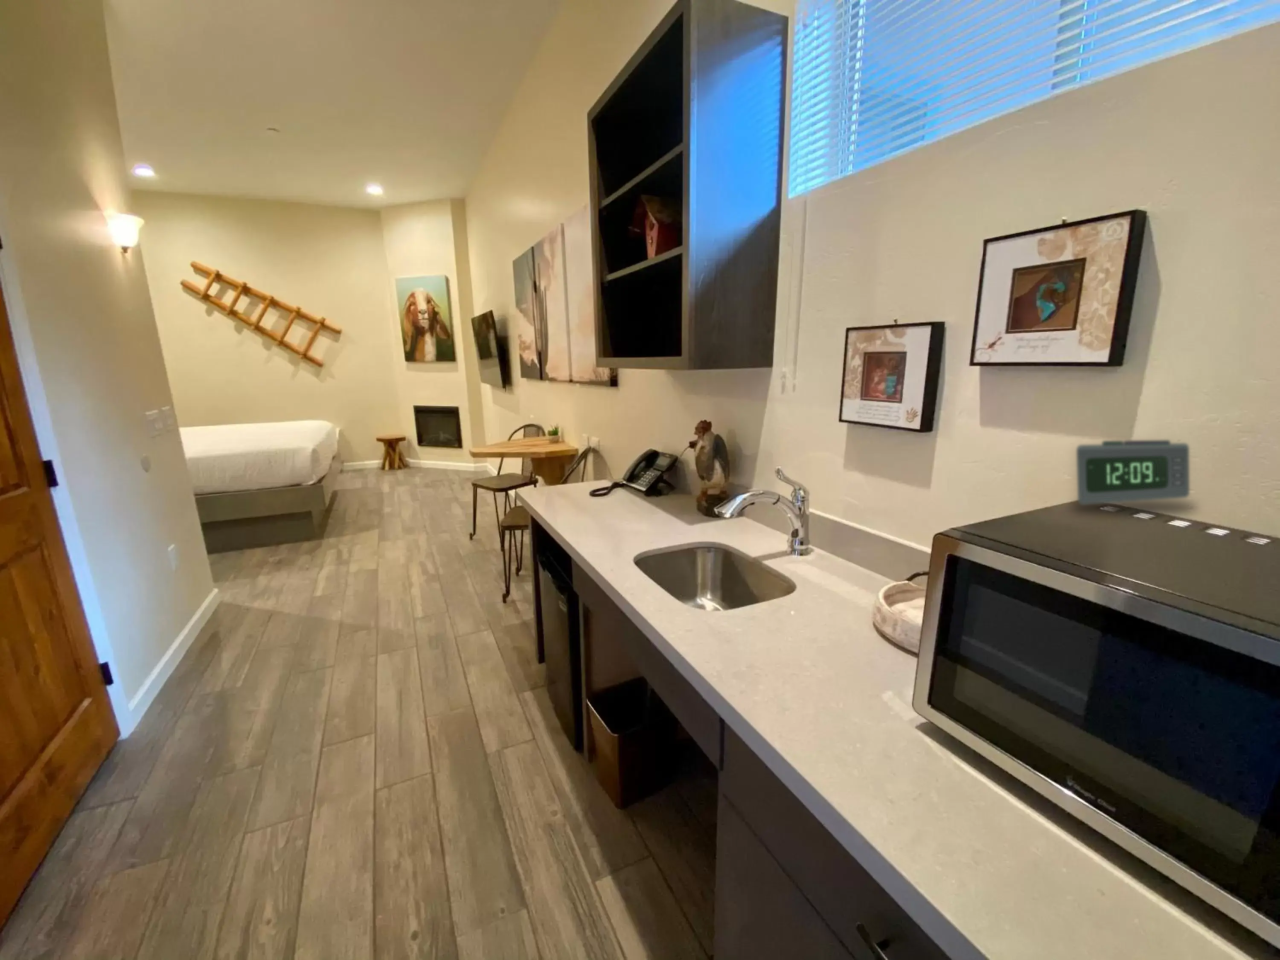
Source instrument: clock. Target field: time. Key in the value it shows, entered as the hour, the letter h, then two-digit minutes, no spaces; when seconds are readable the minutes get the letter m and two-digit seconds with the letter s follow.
12h09
